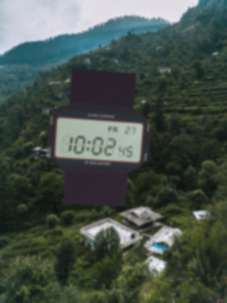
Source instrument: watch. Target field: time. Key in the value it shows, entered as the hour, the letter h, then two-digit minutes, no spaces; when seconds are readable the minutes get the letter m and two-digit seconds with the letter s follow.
10h02m45s
